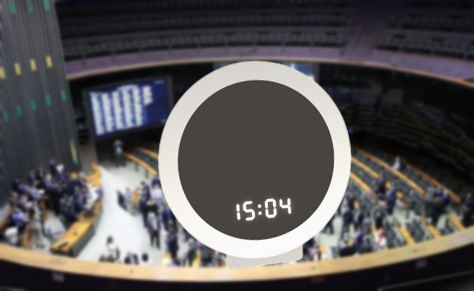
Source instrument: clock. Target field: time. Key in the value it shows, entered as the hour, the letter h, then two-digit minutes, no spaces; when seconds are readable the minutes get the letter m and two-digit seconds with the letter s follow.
15h04
